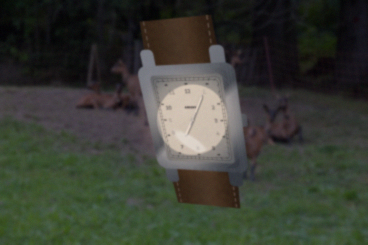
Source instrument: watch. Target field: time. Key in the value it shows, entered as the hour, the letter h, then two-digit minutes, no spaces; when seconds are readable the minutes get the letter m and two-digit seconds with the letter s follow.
7h05
